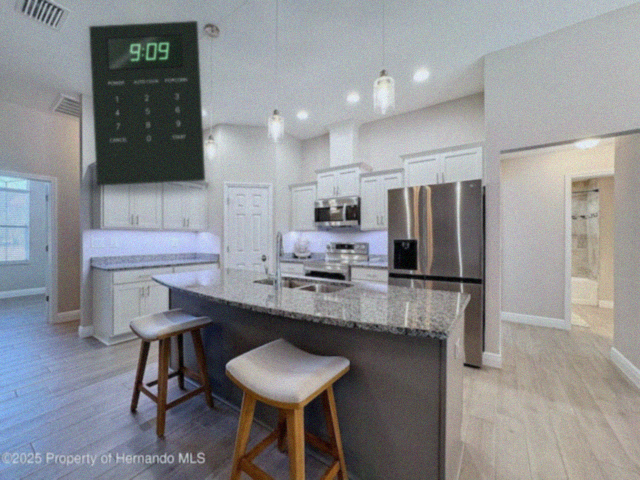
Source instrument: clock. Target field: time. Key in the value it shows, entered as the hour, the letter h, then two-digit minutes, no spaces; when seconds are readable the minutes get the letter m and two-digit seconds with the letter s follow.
9h09
